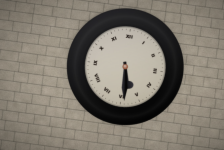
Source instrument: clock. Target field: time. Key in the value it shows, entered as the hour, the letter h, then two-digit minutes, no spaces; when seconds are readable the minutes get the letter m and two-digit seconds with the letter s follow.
5h29
